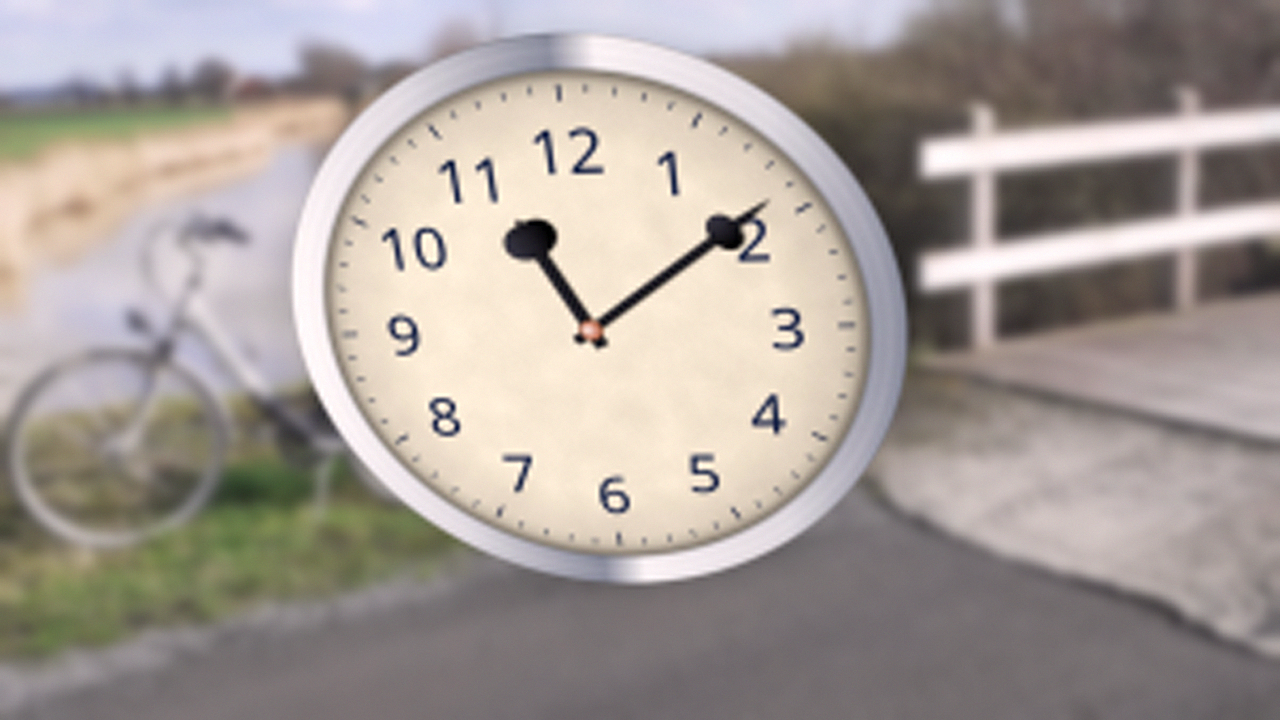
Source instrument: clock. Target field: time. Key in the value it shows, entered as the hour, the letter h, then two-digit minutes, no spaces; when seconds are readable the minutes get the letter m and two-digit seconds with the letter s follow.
11h09
